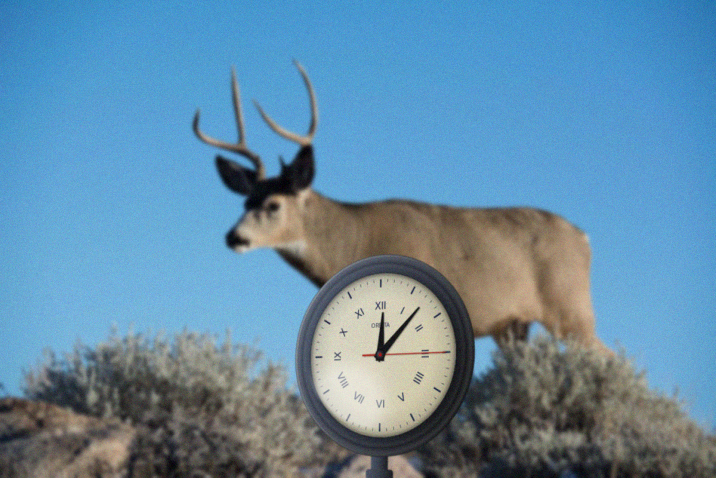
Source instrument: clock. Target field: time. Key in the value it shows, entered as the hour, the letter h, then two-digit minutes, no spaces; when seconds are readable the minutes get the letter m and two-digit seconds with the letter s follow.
12h07m15s
